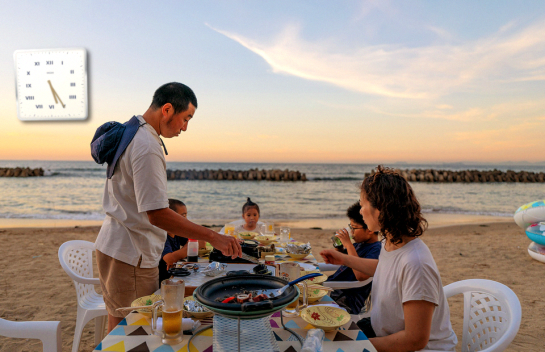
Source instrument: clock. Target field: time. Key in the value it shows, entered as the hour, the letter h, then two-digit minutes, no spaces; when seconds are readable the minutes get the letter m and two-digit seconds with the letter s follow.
5h25
